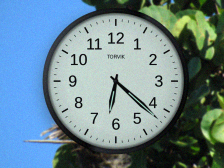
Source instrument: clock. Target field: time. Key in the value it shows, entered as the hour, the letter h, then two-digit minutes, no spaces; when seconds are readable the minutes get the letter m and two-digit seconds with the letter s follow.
6h22
